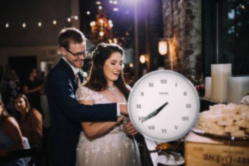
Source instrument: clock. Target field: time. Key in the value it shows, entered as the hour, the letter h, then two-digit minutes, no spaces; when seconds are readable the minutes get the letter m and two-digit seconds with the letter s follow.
7h39
